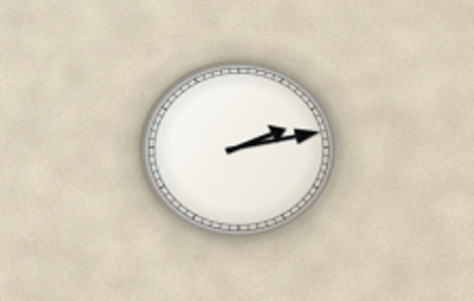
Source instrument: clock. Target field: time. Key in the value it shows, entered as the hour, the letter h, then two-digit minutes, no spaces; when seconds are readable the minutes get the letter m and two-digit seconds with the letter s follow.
2h13
